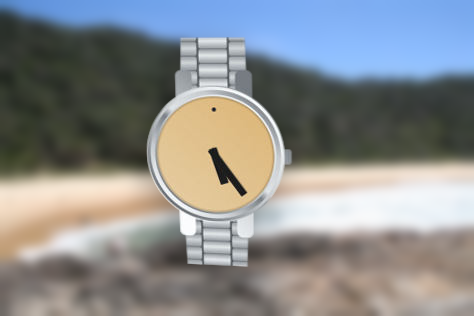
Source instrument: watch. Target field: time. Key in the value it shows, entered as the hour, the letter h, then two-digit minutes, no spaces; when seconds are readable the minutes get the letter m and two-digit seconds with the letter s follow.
5h24
